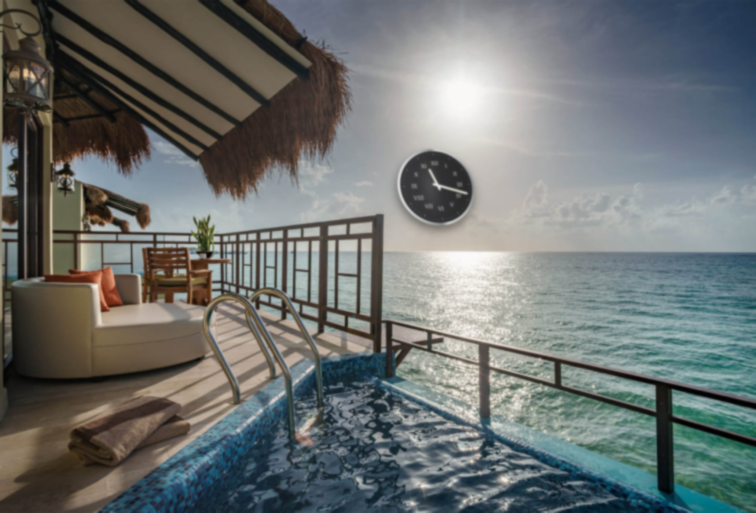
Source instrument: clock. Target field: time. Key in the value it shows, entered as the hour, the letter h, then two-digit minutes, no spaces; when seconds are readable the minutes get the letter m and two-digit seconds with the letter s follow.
11h18
